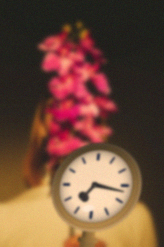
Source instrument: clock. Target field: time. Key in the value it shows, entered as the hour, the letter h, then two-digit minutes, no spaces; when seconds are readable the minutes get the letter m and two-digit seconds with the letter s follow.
7h17
